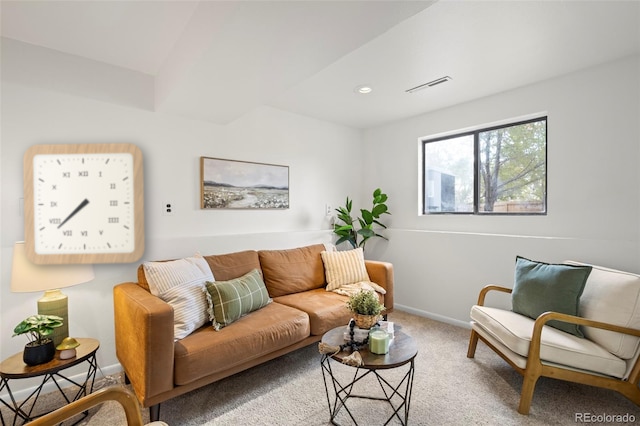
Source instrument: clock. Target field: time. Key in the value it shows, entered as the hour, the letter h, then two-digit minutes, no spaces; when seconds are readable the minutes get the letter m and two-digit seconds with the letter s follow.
7h38
